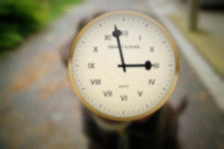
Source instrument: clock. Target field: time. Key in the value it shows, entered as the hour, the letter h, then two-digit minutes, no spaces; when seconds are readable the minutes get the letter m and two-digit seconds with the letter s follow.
2h58
